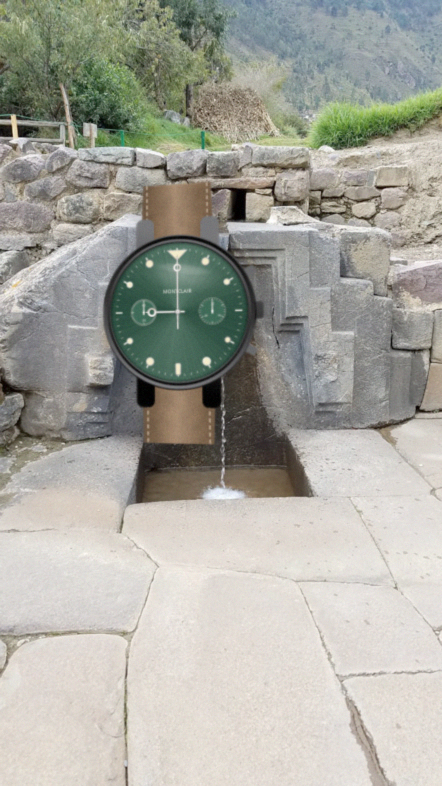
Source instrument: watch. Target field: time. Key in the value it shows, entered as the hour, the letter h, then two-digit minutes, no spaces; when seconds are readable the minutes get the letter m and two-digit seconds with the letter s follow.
9h00
